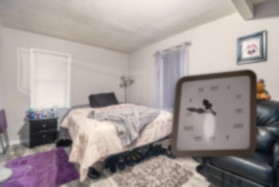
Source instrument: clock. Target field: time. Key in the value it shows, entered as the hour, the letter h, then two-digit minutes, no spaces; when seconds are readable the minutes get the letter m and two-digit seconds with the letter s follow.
10h47
